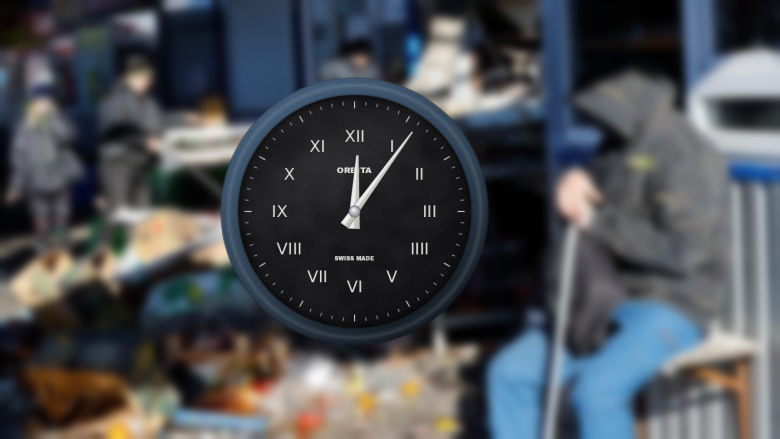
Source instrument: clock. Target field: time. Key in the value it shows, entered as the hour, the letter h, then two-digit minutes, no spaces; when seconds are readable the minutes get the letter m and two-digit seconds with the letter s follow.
12h06
